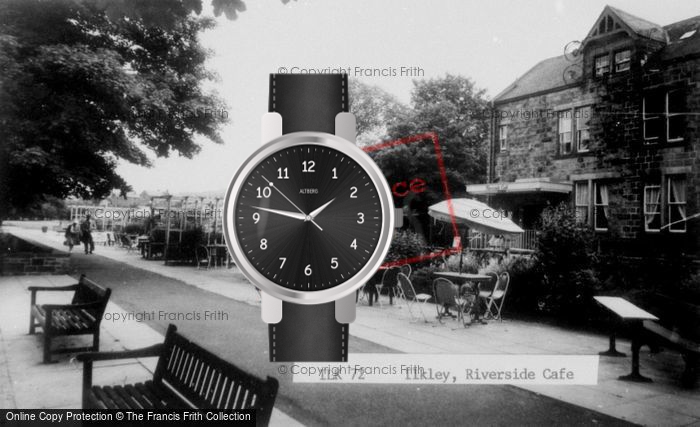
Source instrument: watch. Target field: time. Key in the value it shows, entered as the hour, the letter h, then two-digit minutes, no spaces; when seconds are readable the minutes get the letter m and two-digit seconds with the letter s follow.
1h46m52s
